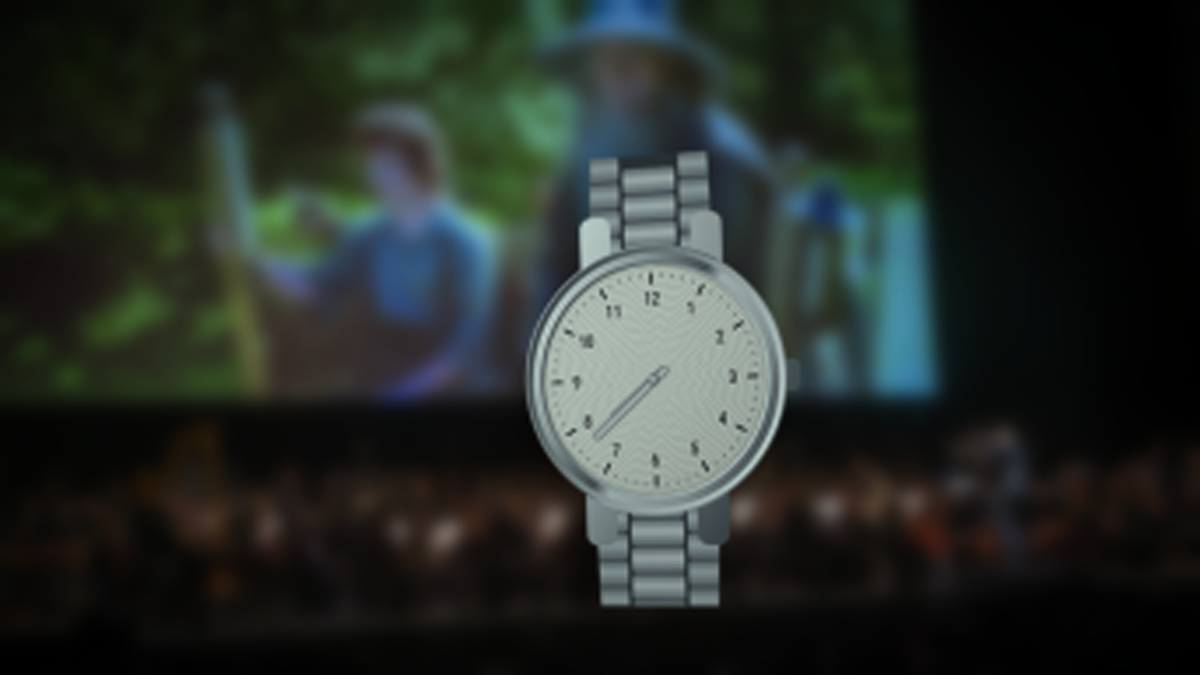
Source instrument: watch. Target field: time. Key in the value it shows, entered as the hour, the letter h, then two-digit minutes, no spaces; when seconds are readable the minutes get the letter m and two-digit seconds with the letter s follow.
7h38
